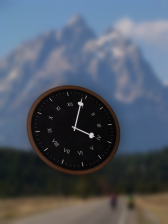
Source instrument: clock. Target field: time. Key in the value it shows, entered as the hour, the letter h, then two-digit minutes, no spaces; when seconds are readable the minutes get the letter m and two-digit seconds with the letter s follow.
4h04
